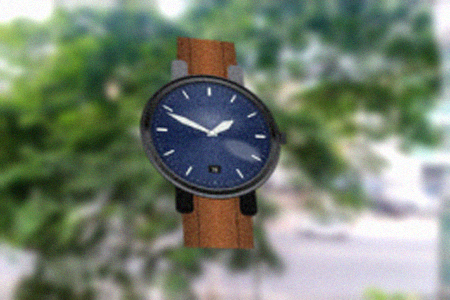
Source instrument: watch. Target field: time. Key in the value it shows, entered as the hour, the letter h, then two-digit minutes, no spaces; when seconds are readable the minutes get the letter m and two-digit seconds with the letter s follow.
1h49
